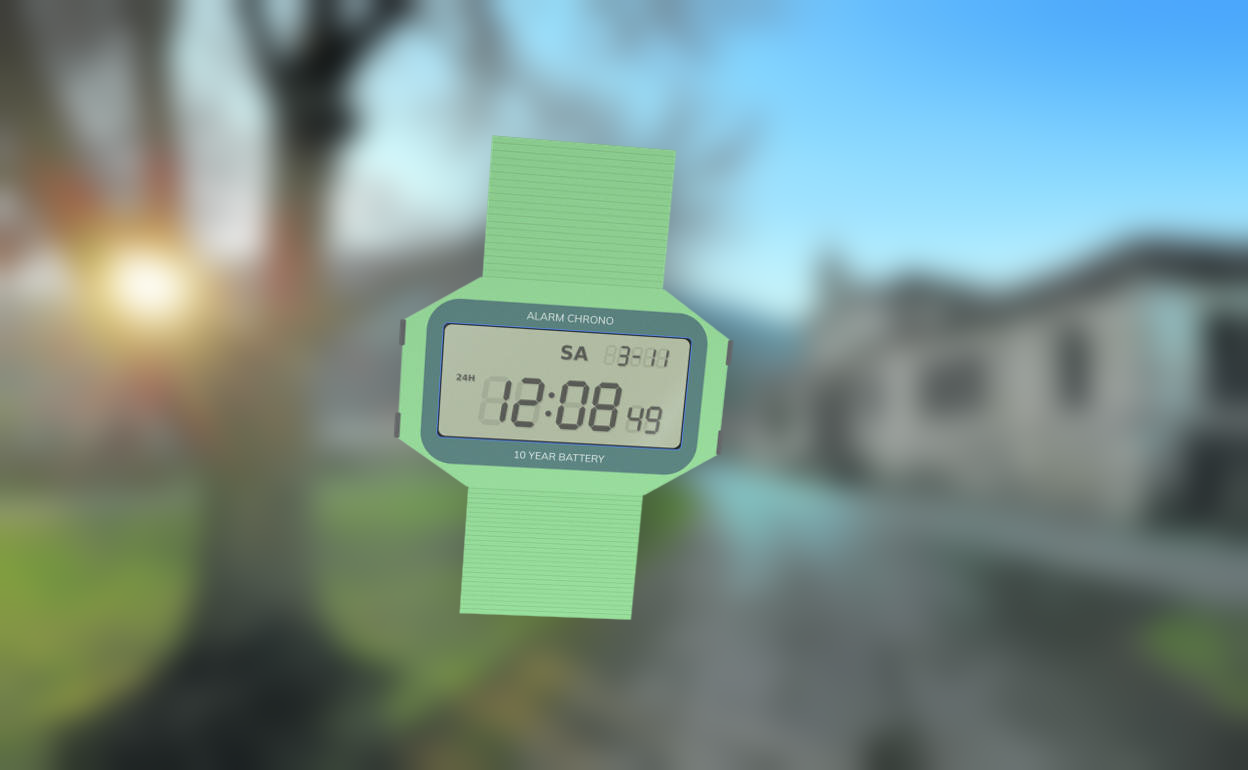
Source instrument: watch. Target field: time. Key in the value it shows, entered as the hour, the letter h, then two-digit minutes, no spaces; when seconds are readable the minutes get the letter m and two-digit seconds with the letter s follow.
12h08m49s
